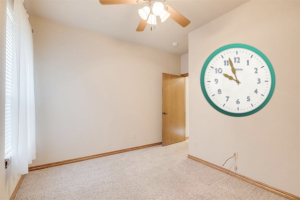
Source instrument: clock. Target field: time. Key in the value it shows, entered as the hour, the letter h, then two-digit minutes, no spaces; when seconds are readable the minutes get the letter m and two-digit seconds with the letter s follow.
9h57
